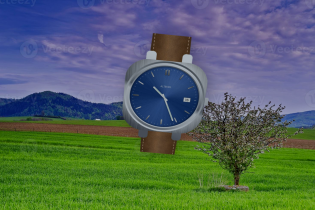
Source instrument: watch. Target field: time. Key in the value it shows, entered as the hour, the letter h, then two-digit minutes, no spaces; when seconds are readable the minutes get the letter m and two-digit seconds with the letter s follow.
10h26
